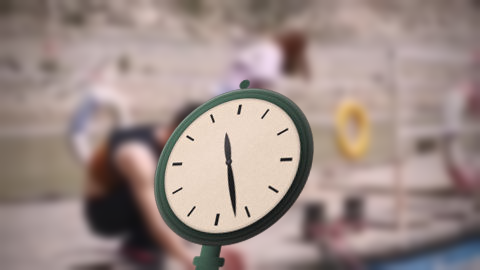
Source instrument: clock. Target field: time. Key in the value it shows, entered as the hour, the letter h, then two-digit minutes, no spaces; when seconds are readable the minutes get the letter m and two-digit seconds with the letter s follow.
11h27
